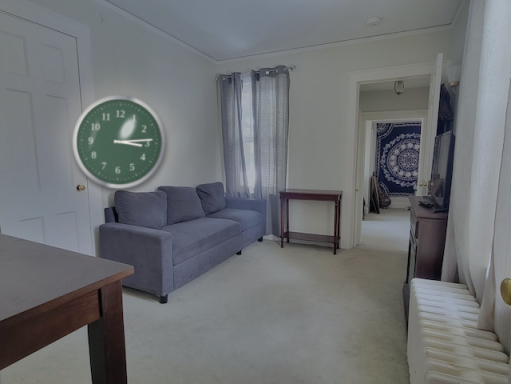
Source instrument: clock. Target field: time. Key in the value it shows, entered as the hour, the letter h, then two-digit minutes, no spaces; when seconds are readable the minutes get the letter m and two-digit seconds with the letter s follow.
3h14
